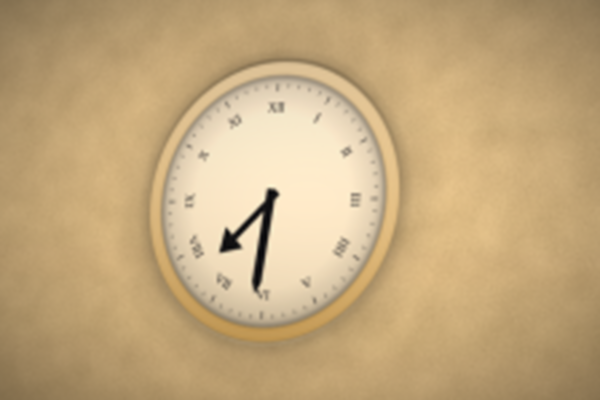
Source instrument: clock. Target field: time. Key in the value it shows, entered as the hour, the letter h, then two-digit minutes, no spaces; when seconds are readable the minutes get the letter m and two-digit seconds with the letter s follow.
7h31
